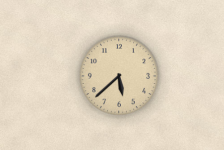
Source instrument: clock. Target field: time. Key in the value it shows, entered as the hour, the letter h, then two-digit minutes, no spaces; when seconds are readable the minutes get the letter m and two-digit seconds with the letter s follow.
5h38
